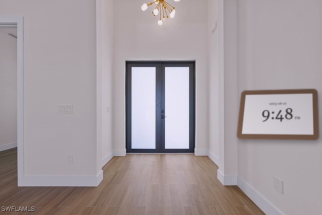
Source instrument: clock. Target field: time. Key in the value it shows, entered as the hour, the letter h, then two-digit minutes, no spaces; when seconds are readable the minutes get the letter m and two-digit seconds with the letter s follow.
9h48
